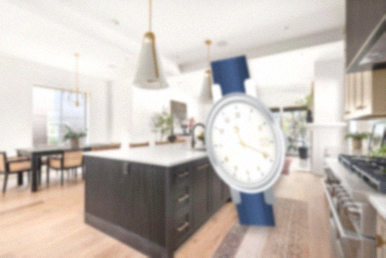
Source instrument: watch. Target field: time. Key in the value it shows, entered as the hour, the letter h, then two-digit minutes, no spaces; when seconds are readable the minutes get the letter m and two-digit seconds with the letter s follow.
11h19
